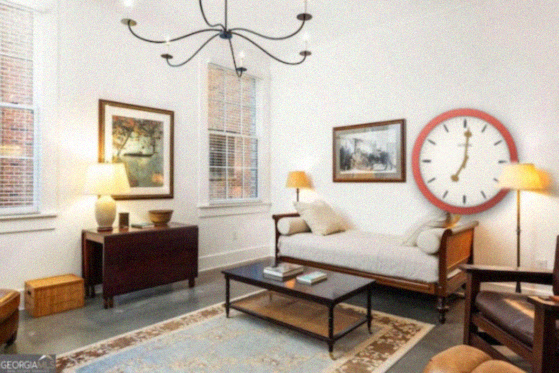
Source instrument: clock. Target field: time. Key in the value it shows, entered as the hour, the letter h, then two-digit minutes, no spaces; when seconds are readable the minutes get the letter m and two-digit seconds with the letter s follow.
7h01
